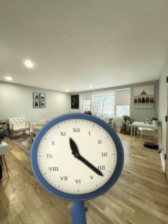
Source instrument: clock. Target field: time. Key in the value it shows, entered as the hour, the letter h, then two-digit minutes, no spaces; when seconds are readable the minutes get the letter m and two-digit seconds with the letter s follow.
11h22
